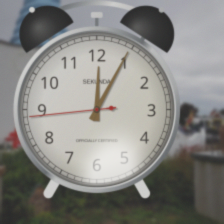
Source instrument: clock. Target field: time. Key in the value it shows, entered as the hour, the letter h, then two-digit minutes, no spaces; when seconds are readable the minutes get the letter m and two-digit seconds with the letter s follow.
12h04m44s
